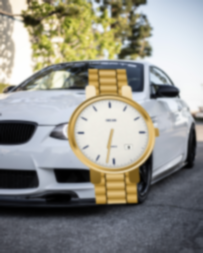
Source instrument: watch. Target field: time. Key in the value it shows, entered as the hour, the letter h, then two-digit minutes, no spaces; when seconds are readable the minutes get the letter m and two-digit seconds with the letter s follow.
6h32
